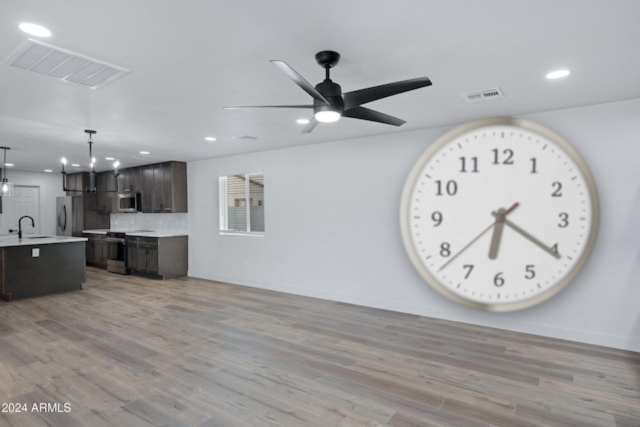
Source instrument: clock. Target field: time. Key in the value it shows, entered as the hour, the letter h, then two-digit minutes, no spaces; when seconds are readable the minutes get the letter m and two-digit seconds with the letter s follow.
6h20m38s
